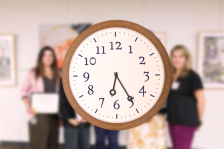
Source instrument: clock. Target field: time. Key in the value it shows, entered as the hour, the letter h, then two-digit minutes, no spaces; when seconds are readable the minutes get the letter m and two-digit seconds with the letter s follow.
6h25
